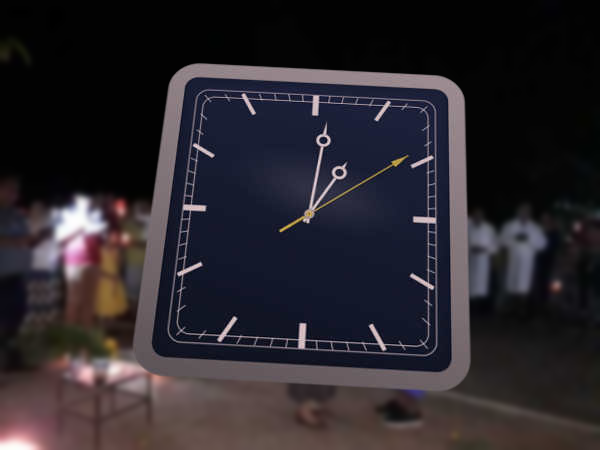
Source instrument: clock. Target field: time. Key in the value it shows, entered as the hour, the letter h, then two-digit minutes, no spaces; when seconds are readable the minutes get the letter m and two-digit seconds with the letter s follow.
1h01m09s
